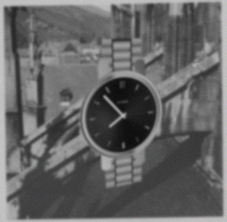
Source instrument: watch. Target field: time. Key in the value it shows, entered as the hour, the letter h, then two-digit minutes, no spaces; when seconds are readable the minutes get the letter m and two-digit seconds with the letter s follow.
7h53
